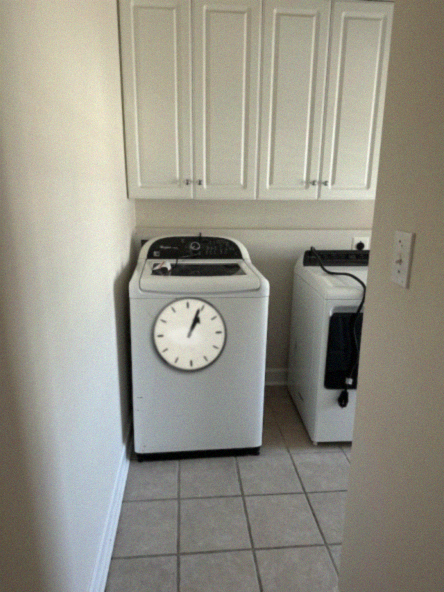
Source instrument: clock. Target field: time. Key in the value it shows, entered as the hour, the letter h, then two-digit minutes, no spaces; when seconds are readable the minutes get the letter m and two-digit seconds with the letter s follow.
1h04
